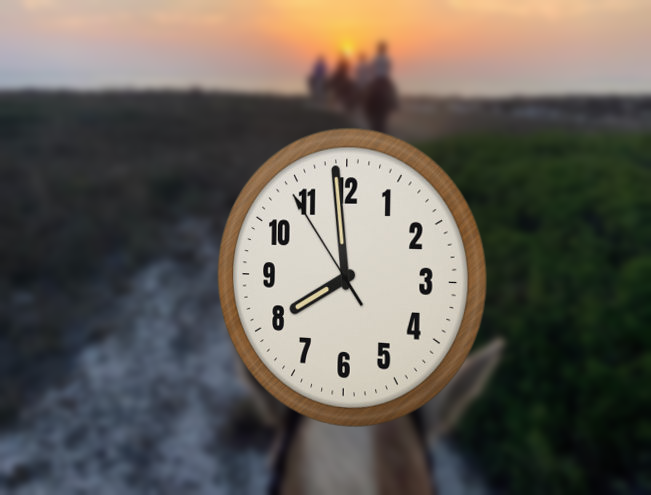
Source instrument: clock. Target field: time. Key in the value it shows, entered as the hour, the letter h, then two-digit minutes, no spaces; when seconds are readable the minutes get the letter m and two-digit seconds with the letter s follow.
7h58m54s
